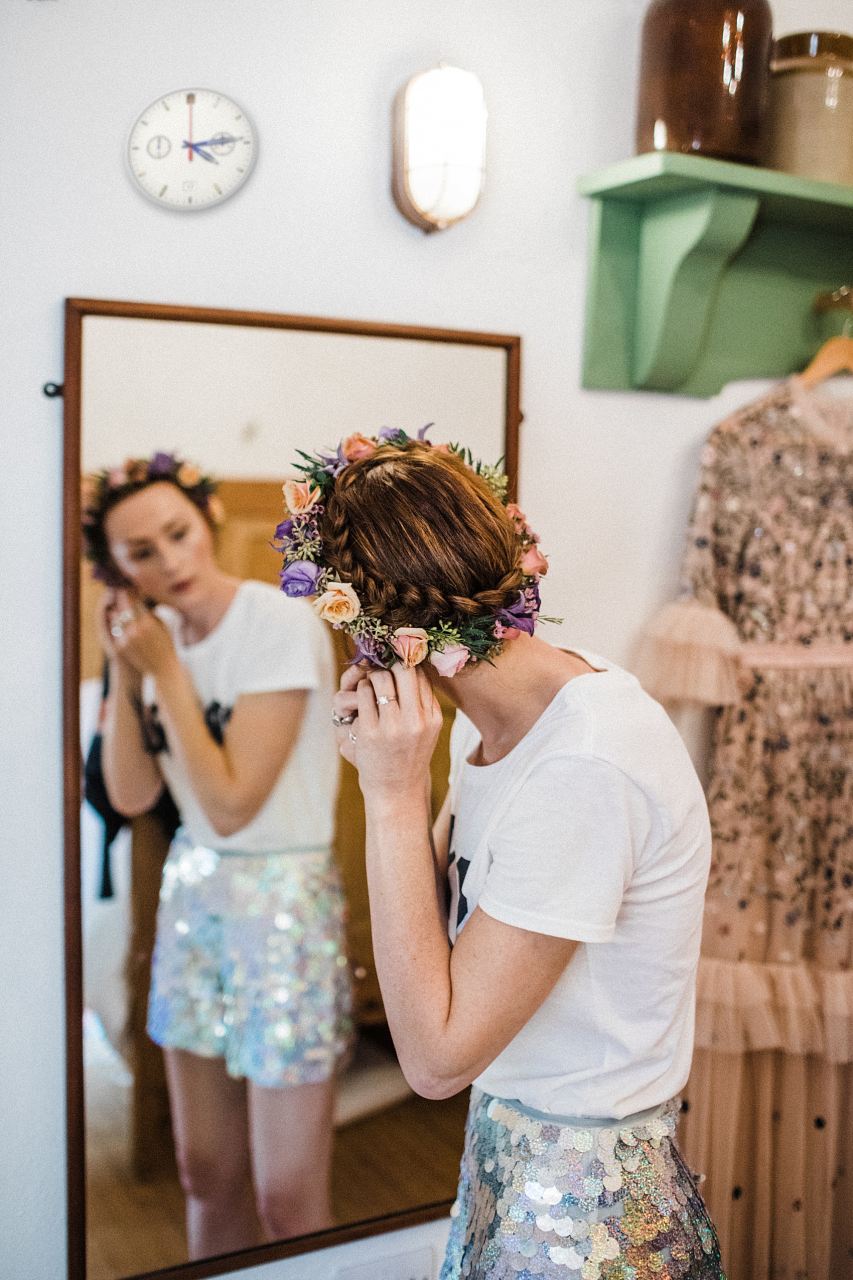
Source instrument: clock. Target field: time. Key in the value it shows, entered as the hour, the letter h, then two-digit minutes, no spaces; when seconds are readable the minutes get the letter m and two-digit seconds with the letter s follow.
4h14
